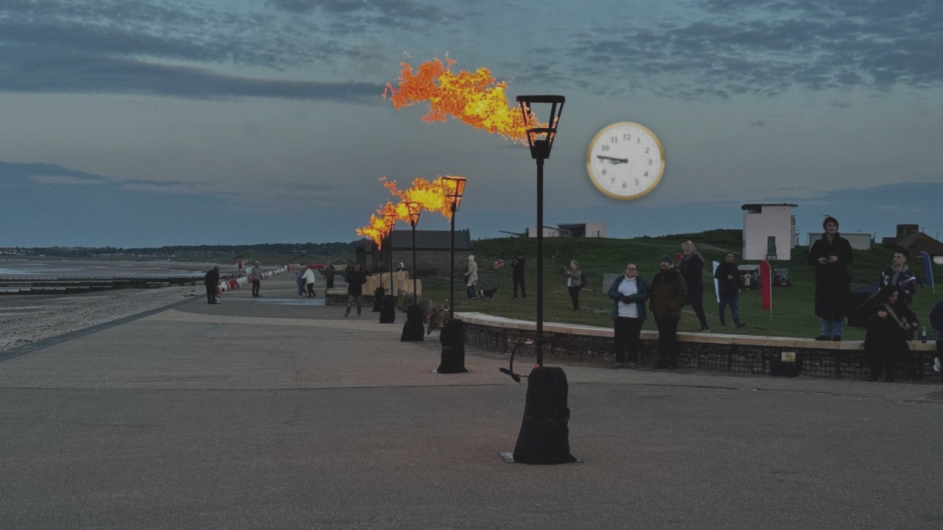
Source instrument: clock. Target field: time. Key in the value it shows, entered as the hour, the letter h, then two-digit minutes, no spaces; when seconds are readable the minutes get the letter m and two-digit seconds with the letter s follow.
8h46
